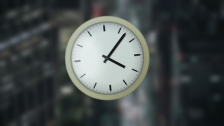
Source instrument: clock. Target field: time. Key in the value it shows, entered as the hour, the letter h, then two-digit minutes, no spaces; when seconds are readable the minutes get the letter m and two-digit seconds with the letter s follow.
4h07
